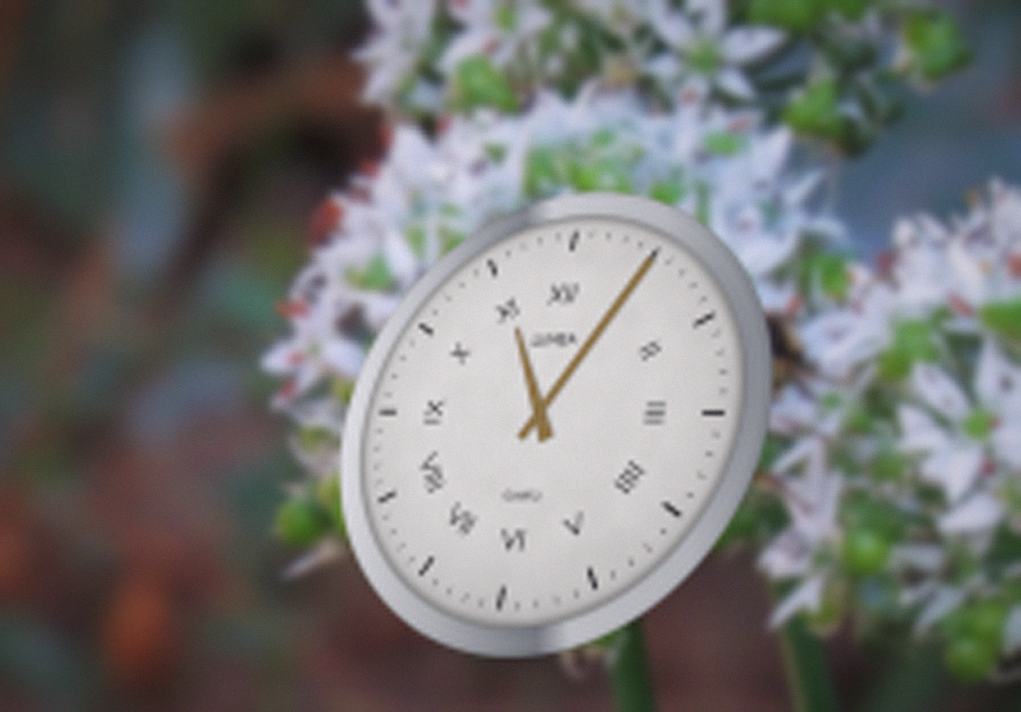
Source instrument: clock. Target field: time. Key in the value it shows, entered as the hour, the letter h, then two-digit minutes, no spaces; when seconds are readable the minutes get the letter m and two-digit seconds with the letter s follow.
11h05
